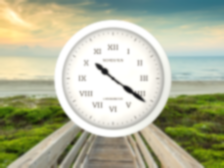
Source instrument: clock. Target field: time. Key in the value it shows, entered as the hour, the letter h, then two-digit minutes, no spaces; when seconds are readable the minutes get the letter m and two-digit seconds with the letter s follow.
10h21
